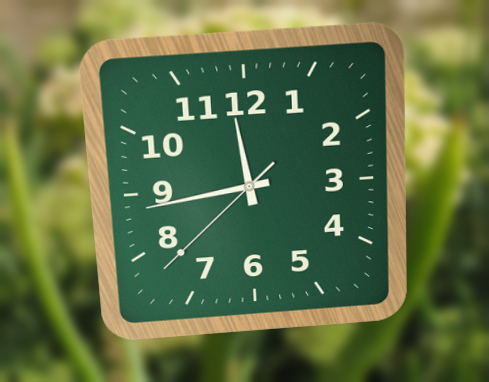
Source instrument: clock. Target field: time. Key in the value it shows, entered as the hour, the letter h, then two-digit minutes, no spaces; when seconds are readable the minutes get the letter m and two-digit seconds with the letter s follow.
11h43m38s
